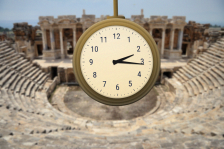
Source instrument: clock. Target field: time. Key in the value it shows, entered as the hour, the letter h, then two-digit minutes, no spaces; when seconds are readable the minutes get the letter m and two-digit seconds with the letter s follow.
2h16
